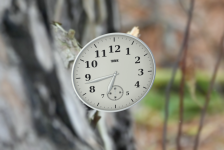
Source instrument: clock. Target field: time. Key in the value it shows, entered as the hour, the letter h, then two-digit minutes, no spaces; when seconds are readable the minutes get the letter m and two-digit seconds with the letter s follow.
6h43
